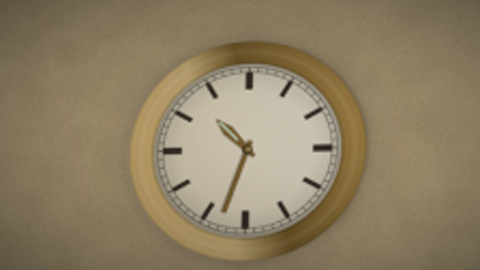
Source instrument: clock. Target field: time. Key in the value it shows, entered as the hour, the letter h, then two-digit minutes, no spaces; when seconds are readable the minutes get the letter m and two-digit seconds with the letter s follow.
10h33
